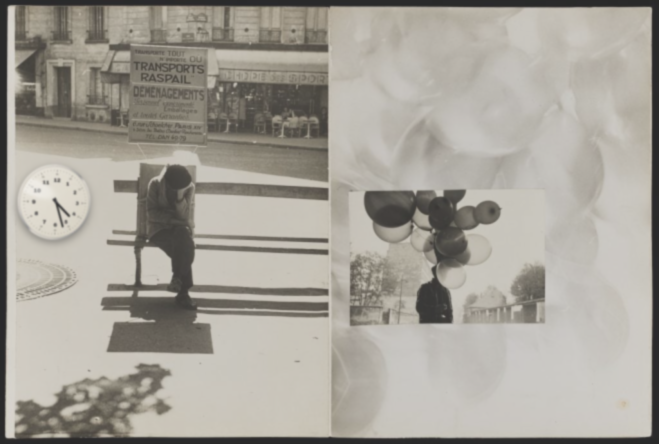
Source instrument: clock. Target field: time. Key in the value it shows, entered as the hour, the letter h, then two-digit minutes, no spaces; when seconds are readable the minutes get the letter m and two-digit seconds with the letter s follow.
4h27
